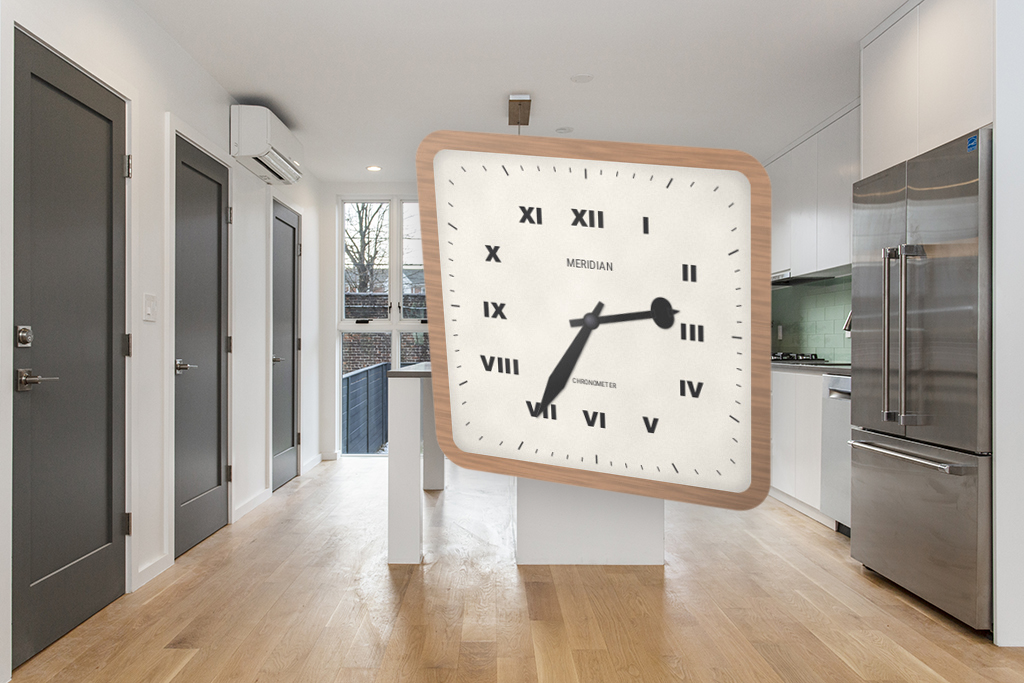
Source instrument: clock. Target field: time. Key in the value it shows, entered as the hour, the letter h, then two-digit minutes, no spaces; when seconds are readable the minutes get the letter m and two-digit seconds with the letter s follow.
2h35
